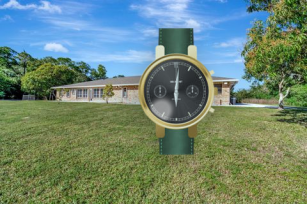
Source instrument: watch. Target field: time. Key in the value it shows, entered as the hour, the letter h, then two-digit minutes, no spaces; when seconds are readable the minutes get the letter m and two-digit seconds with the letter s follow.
6h01
